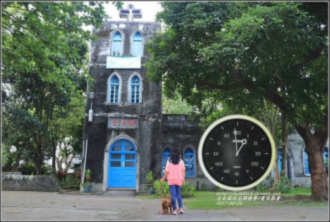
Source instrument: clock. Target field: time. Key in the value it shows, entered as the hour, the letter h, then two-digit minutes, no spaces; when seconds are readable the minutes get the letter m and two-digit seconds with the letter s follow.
12h59
